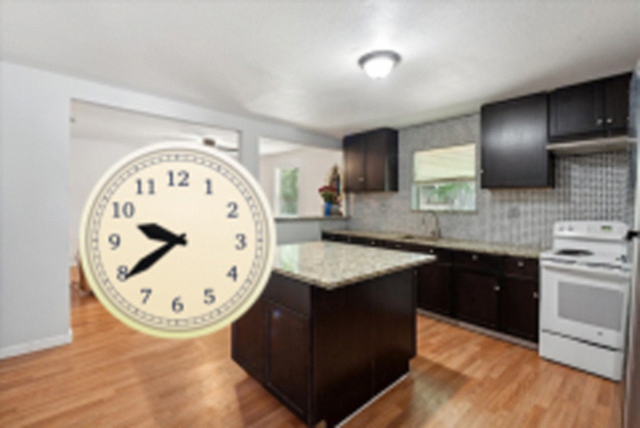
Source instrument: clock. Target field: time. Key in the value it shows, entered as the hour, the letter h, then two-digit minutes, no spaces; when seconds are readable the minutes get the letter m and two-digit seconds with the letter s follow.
9h39
